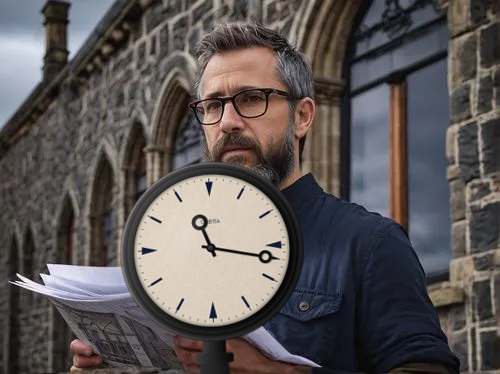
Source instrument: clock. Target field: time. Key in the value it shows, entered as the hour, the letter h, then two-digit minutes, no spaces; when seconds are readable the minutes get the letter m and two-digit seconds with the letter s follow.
11h17
